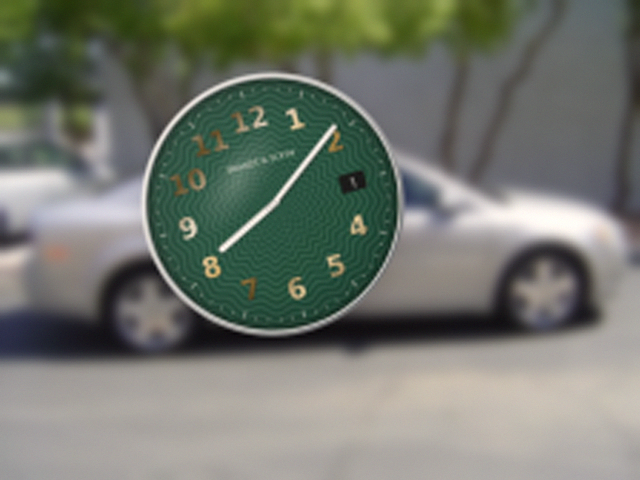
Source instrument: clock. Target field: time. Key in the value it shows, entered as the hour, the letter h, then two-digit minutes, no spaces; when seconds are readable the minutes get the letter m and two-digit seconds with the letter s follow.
8h09
